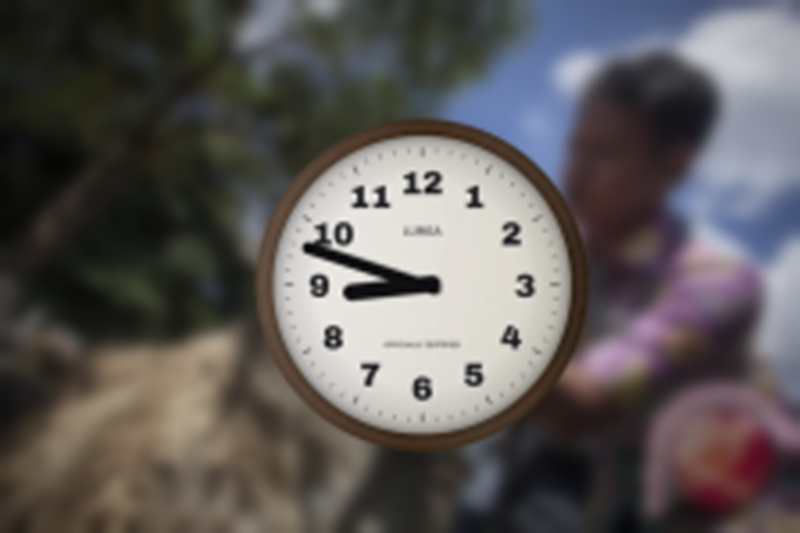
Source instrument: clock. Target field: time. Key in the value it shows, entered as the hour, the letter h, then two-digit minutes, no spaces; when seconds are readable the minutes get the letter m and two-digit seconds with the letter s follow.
8h48
